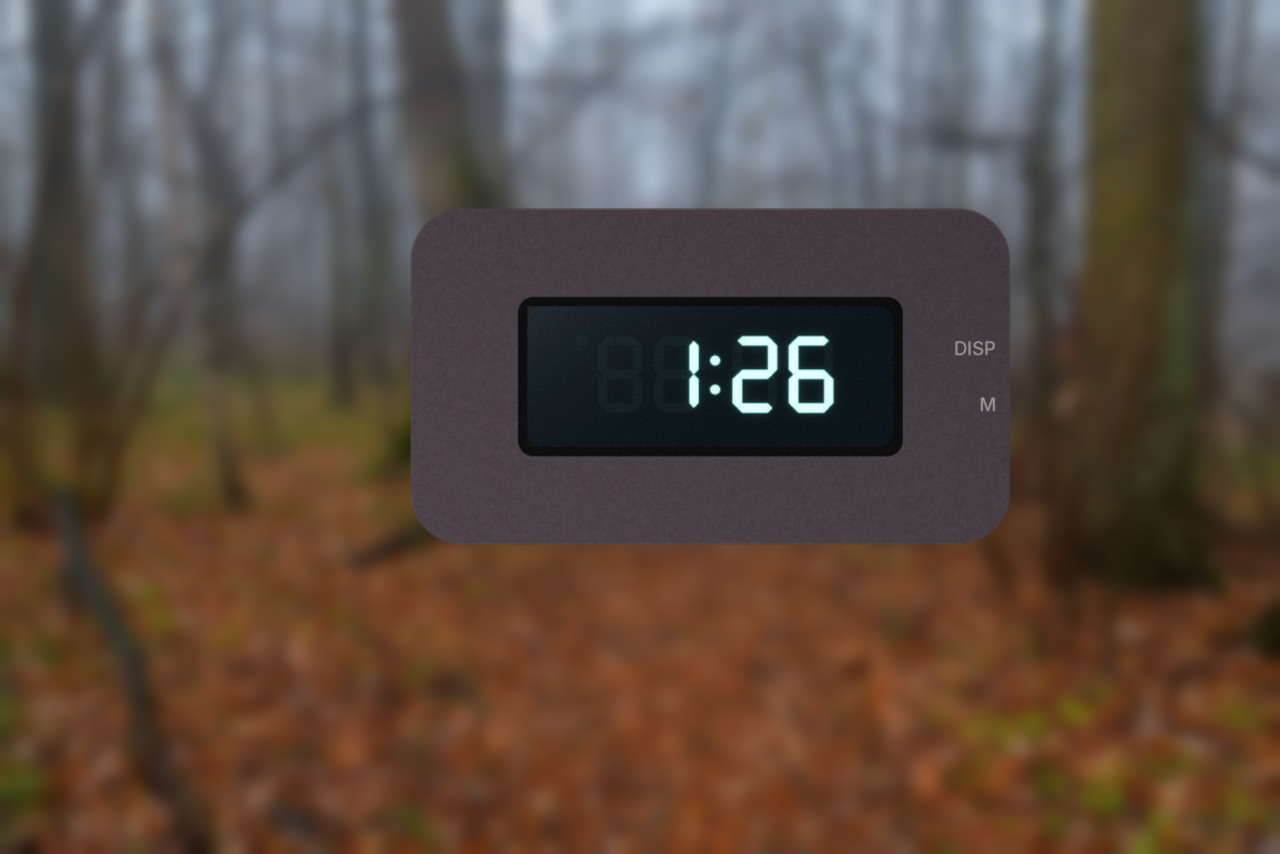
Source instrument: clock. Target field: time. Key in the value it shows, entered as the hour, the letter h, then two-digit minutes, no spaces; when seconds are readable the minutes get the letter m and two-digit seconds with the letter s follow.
1h26
